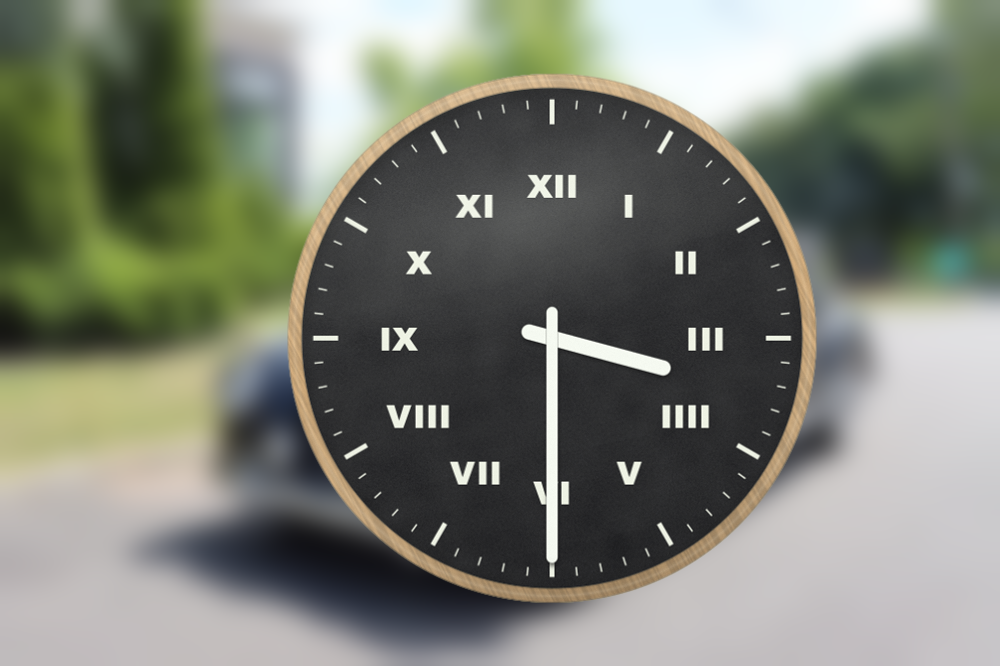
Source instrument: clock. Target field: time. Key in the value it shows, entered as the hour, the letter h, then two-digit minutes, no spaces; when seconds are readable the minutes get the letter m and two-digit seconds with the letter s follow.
3h30
